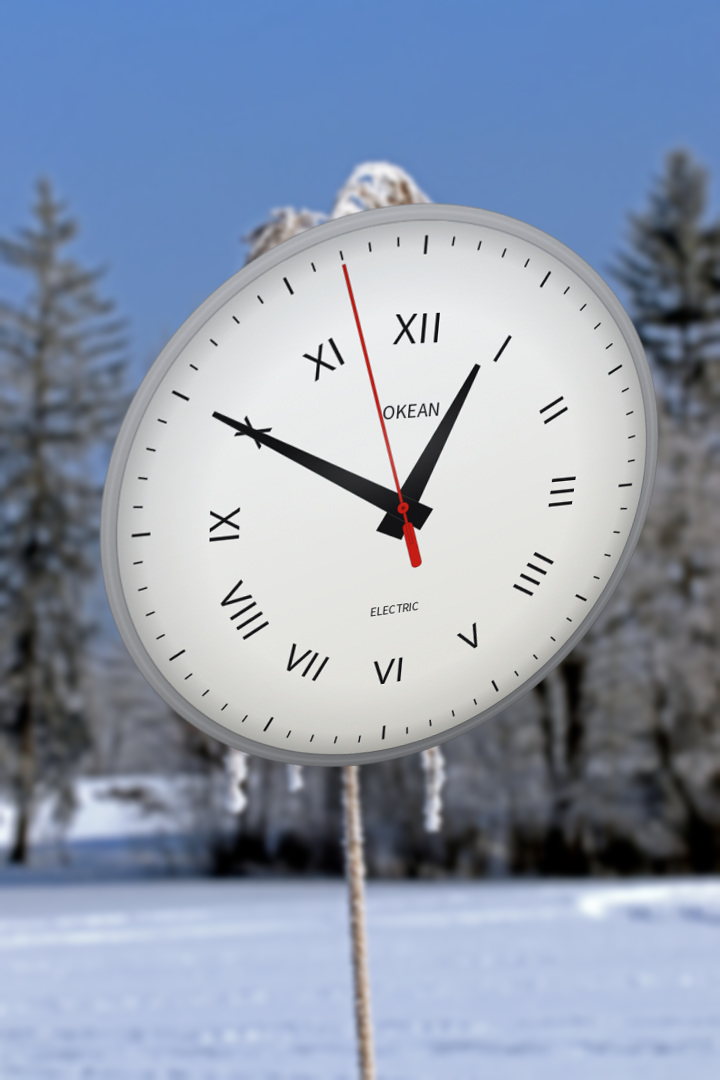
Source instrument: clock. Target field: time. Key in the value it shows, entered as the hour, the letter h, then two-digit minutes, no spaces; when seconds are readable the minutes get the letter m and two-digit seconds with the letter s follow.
12h49m57s
